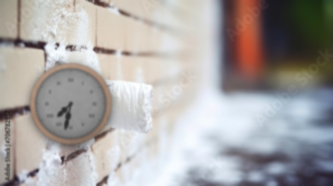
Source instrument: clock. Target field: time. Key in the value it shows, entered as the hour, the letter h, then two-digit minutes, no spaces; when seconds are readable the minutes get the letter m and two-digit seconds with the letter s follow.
7h32
